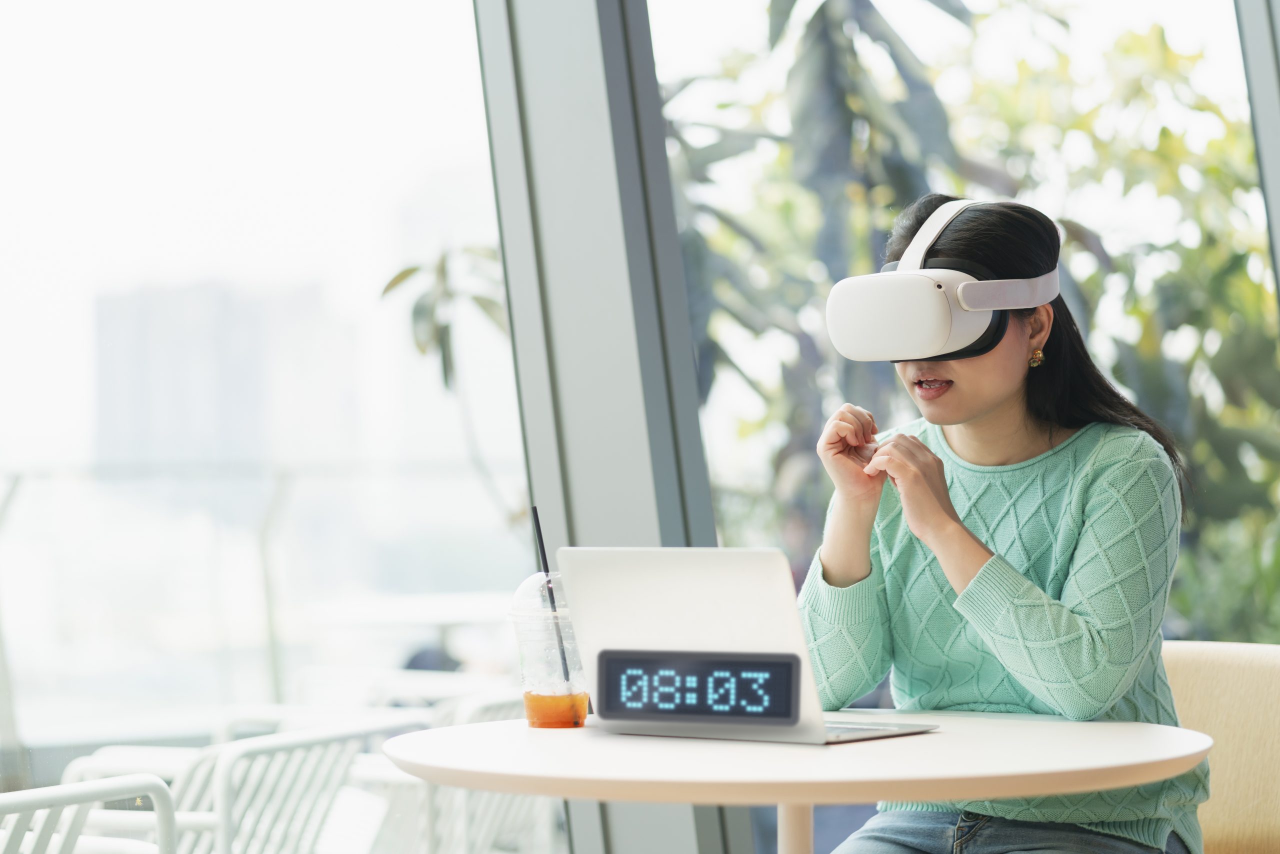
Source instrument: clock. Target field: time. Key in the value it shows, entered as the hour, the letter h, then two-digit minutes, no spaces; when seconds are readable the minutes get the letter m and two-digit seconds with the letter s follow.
8h03
